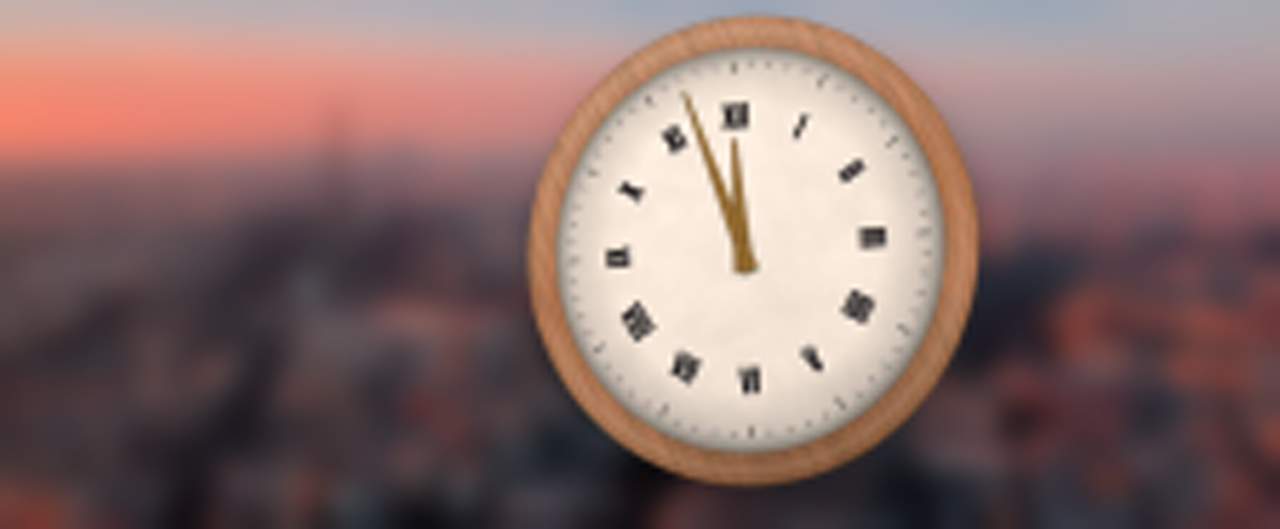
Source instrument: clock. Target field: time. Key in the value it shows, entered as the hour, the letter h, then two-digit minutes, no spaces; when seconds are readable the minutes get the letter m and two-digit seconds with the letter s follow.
11h57
